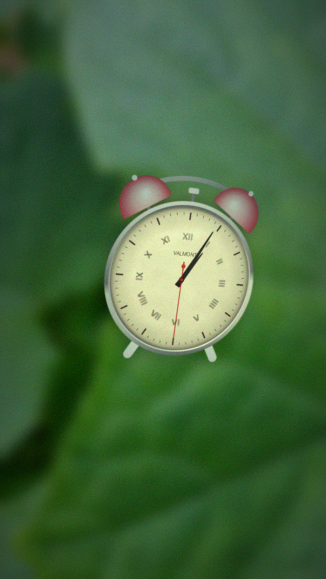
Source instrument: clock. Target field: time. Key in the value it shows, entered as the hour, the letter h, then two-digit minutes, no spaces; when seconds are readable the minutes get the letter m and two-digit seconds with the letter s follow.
1h04m30s
